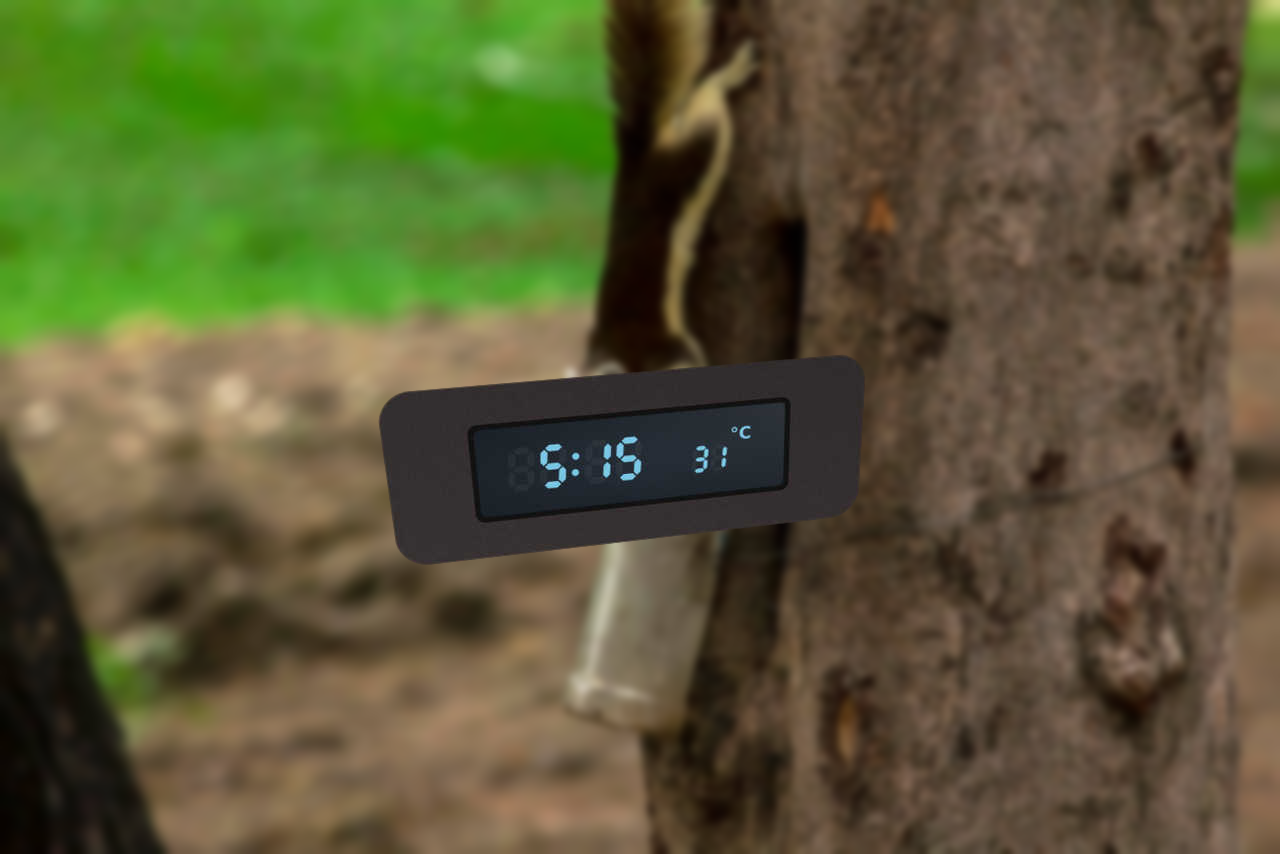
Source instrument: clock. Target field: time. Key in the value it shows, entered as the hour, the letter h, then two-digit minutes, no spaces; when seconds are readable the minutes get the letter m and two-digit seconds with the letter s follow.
5h15
